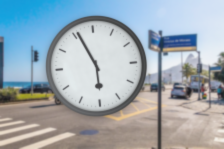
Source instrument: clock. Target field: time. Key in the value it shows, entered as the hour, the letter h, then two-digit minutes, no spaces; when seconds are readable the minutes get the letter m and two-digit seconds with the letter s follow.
5h56
